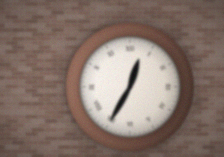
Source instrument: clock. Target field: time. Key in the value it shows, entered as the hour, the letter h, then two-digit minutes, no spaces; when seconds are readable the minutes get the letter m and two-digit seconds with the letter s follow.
12h35
